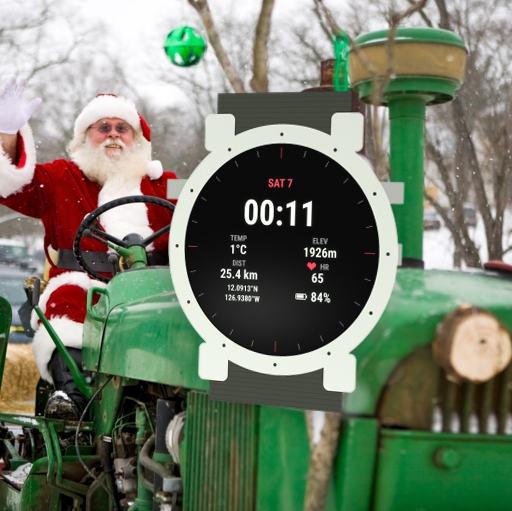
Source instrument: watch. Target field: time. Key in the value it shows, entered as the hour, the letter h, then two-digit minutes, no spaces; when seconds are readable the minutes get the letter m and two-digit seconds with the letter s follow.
0h11
